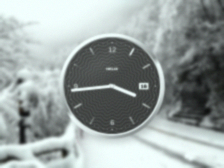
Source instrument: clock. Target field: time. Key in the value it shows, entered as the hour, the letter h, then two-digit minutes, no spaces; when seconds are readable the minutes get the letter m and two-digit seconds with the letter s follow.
3h44
